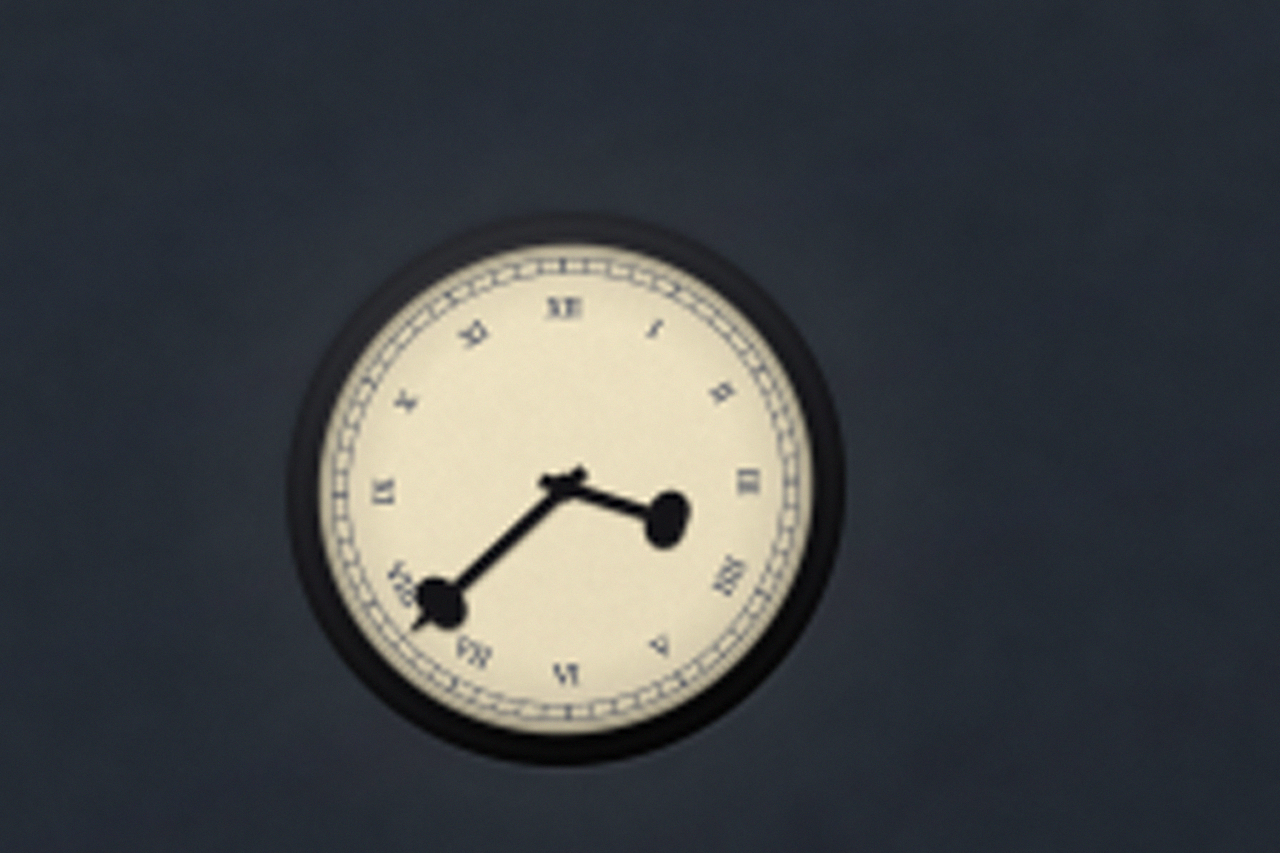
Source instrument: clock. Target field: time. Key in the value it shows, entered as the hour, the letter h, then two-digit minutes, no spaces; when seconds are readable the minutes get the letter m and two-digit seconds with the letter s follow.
3h38
